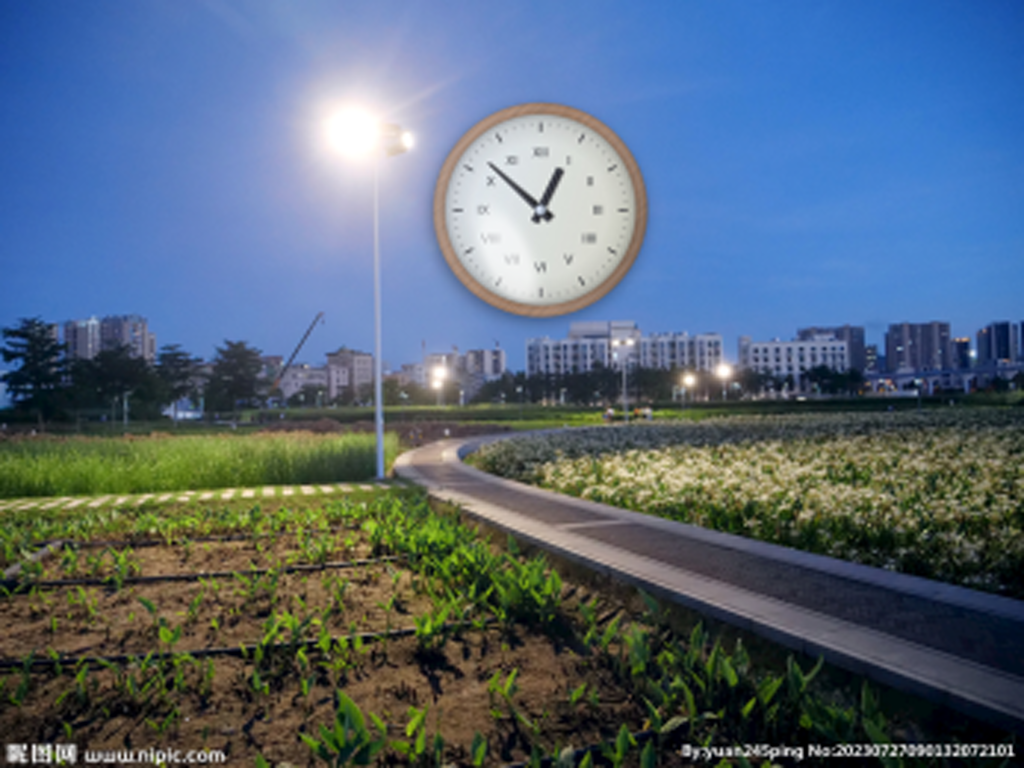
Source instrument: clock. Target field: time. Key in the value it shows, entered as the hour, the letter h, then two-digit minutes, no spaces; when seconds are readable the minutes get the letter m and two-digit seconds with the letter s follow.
12h52
